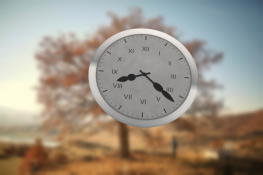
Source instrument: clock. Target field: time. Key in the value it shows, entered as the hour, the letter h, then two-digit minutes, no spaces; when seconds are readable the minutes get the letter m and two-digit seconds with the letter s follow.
8h22
